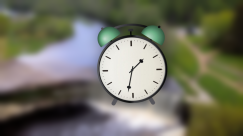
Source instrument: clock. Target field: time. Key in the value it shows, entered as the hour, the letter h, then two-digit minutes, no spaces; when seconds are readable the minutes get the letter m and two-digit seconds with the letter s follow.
1h32
